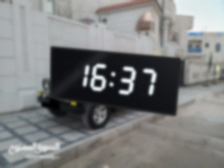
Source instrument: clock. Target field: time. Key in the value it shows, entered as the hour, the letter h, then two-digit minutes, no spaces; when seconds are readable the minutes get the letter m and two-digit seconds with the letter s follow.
16h37
